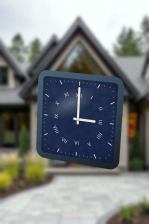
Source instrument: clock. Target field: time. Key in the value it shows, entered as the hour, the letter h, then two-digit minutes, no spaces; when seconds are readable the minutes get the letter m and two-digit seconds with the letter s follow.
3h00
